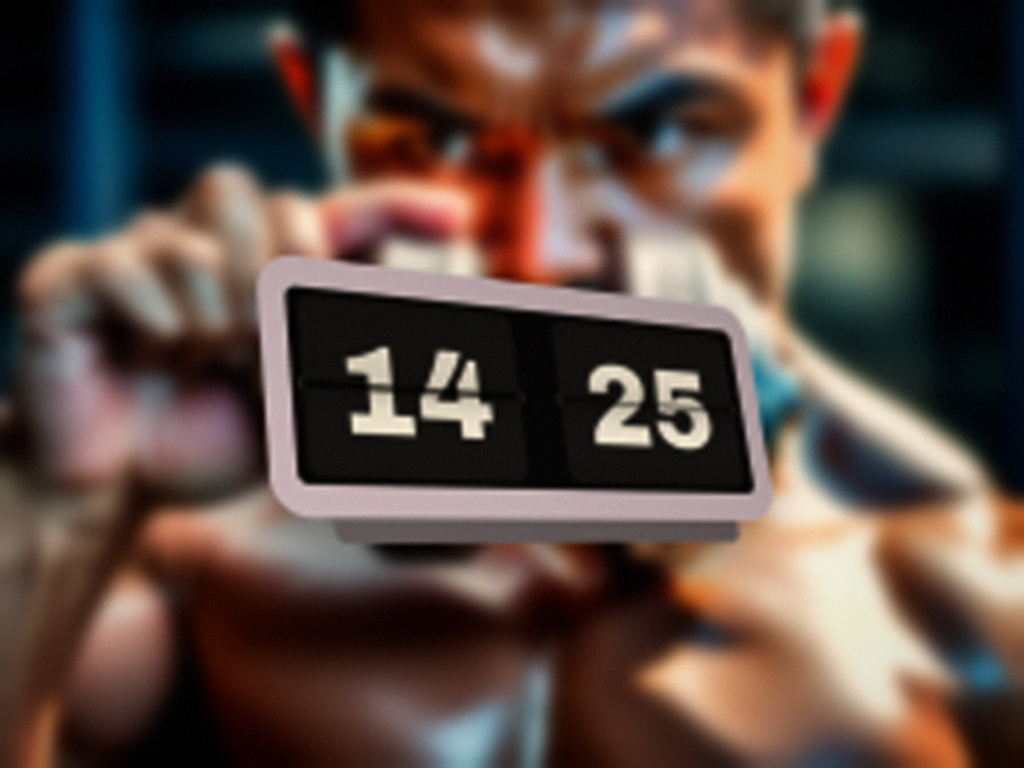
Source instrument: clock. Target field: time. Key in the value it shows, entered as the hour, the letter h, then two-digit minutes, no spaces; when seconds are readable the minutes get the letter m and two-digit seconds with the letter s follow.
14h25
